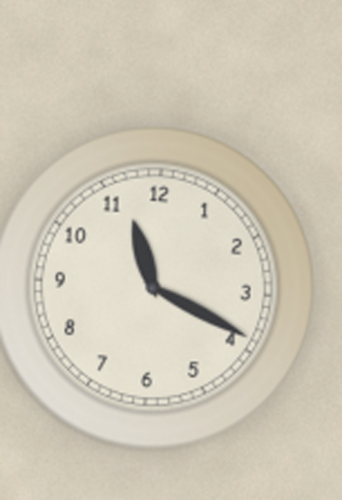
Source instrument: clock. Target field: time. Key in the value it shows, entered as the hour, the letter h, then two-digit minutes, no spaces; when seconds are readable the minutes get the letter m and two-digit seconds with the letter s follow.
11h19
